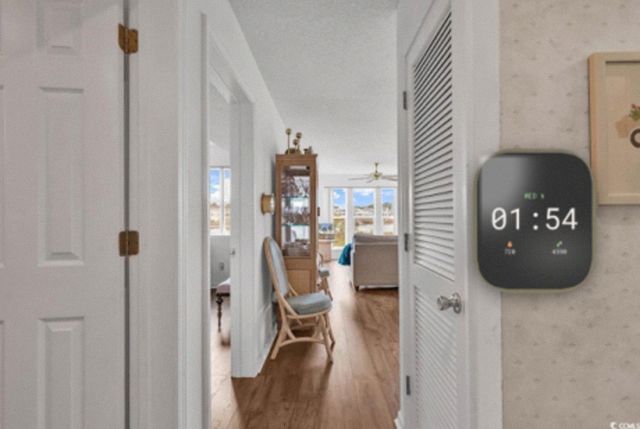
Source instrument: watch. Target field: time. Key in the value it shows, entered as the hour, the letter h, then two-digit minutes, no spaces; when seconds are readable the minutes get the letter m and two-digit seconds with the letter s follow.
1h54
